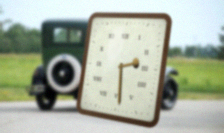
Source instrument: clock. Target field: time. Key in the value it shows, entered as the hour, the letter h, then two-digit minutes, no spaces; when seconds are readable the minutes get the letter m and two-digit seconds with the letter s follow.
2h29
